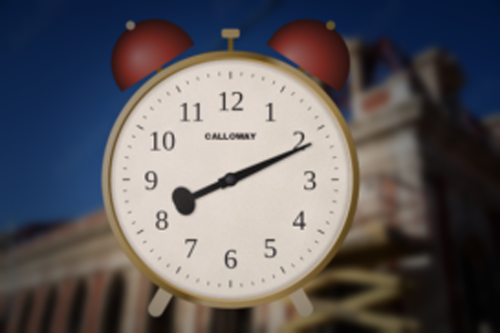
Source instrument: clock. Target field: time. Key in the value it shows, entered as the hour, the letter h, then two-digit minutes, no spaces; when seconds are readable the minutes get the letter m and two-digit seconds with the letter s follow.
8h11
